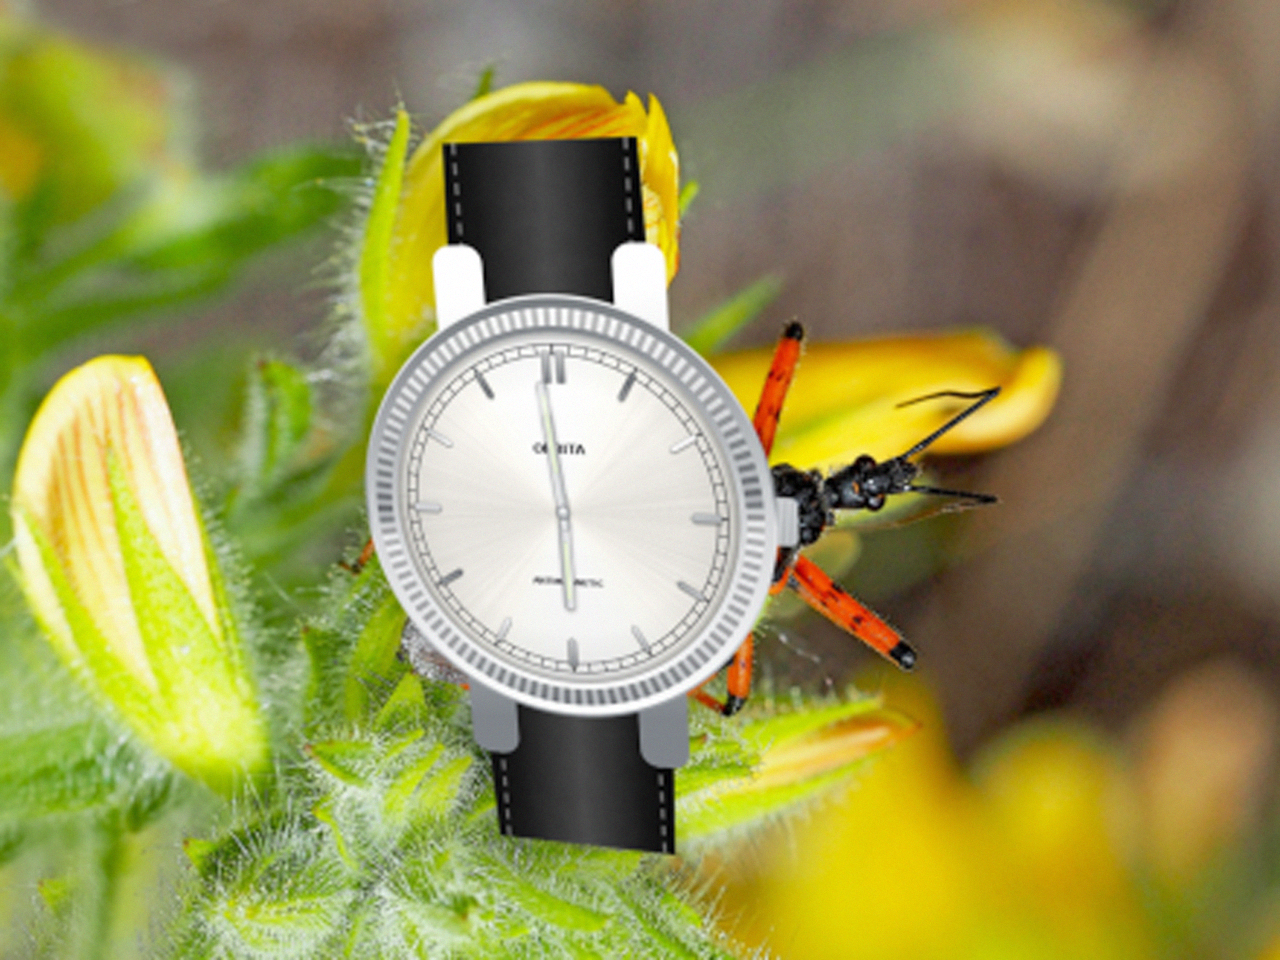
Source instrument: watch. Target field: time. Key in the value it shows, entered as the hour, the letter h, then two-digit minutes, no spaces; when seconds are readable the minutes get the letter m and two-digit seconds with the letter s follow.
5h59
